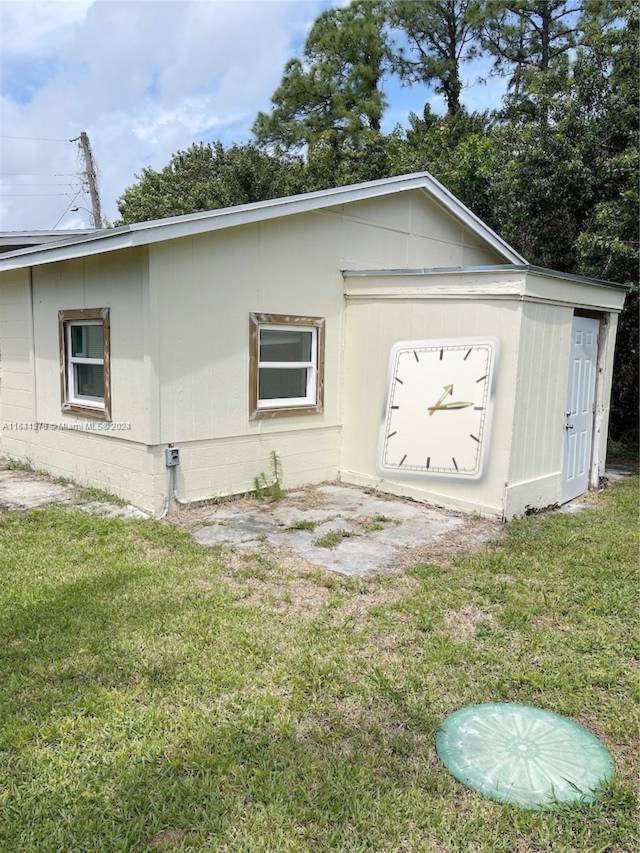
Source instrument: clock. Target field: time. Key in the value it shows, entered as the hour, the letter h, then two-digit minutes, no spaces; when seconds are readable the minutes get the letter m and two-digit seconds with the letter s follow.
1h14
